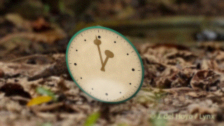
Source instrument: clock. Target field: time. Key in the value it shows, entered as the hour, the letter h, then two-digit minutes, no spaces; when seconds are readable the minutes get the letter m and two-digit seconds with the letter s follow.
12h59
